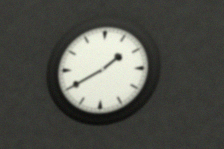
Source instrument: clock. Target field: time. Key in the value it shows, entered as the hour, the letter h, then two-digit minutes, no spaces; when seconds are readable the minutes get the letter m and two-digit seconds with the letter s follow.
1h40
